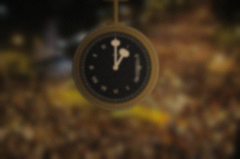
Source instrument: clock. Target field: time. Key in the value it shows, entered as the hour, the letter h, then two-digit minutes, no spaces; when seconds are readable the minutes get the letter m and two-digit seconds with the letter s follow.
1h00
